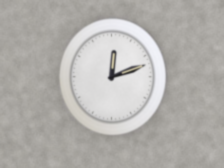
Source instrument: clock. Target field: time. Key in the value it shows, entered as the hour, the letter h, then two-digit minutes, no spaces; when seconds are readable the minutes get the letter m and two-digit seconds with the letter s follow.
12h12
